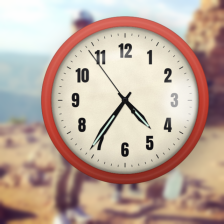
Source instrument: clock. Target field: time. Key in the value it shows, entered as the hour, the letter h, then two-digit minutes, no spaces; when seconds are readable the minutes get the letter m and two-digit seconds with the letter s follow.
4h35m54s
